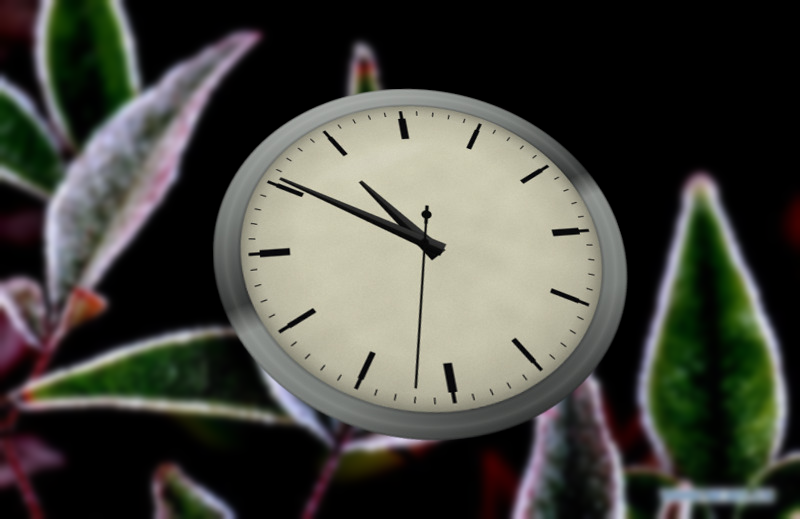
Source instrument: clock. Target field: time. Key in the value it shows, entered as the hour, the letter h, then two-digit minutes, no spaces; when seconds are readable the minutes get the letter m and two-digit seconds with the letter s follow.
10h50m32s
